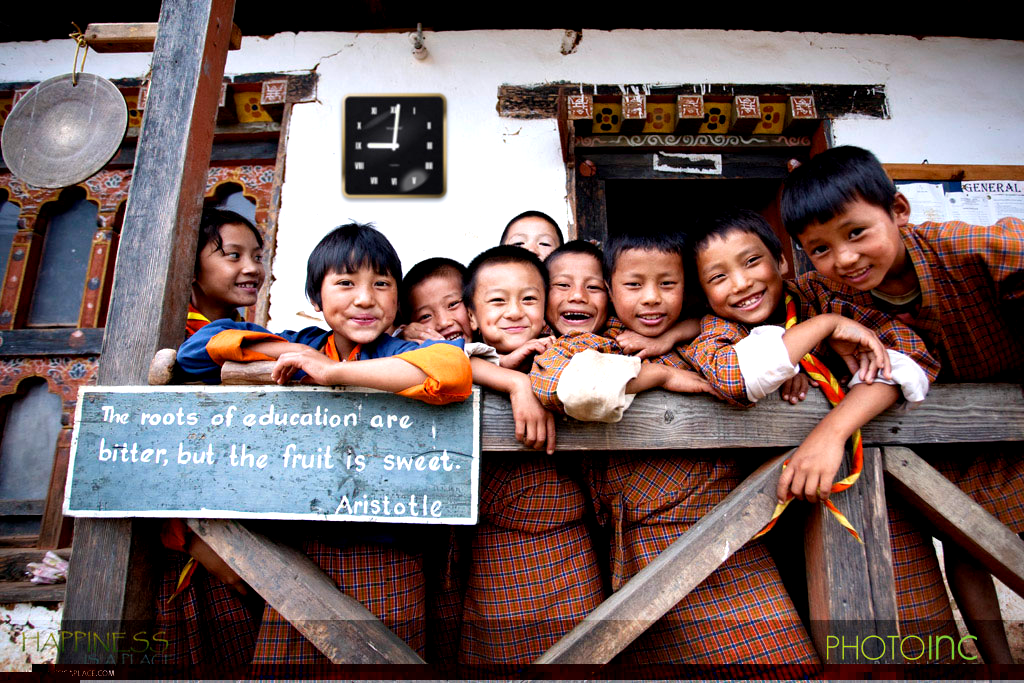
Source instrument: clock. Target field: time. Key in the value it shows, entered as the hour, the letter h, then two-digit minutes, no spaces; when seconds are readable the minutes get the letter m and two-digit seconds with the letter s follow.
9h01
